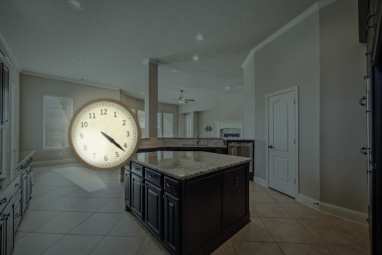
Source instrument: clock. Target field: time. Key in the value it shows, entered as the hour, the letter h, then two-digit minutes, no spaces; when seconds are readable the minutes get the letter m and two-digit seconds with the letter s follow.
4h22
